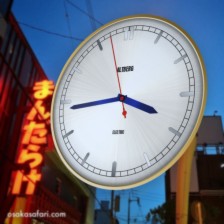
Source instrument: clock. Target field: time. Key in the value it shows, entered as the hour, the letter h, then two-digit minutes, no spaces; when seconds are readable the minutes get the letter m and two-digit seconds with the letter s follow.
3h43m57s
